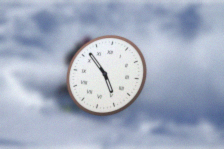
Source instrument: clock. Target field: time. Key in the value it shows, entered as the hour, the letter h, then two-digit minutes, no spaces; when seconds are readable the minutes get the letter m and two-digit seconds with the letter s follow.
4h52
